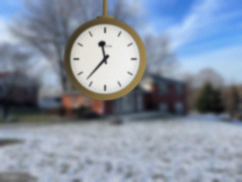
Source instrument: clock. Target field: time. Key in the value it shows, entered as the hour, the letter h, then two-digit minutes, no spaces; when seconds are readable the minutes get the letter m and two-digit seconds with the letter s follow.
11h37
